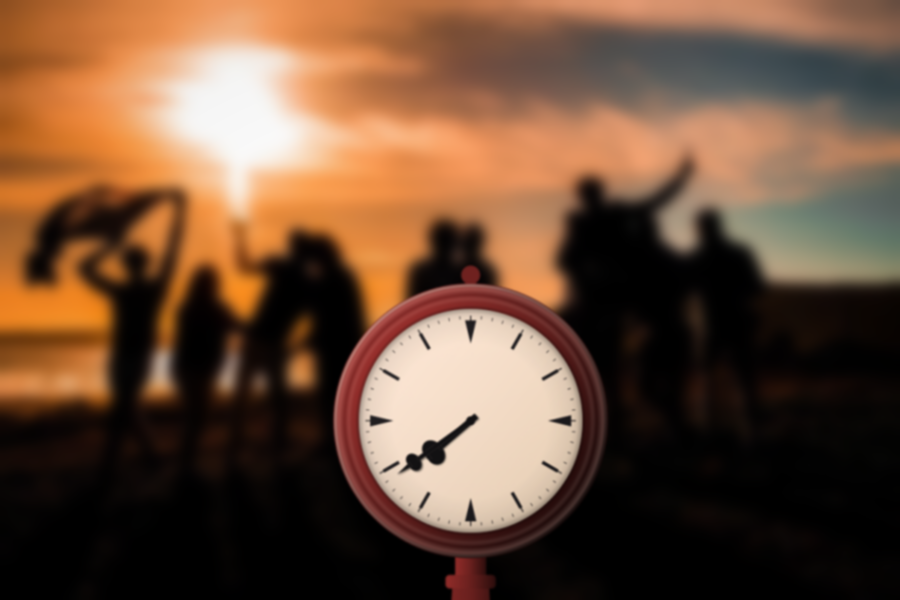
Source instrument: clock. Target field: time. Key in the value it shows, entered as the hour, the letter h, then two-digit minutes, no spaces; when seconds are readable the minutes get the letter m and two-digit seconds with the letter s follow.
7h39
